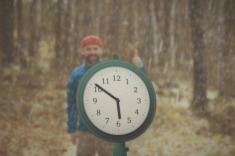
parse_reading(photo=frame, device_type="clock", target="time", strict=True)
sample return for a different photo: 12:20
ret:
5:51
